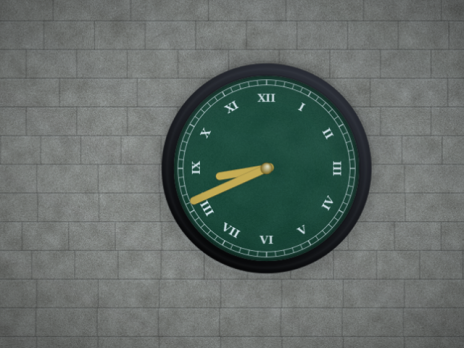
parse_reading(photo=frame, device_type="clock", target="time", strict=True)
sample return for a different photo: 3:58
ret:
8:41
